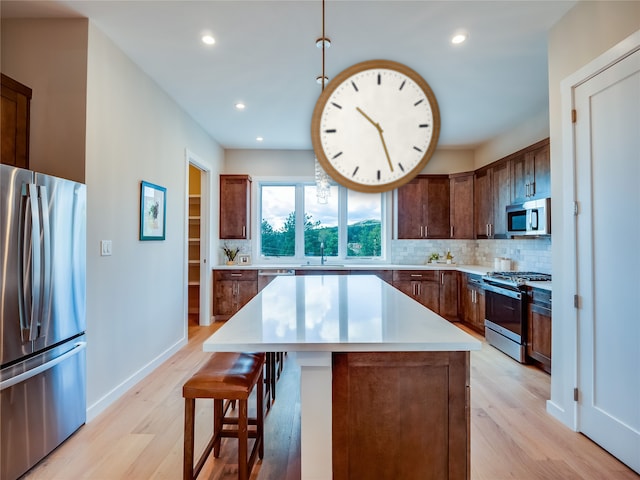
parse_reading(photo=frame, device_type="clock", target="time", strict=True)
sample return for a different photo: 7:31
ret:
10:27
